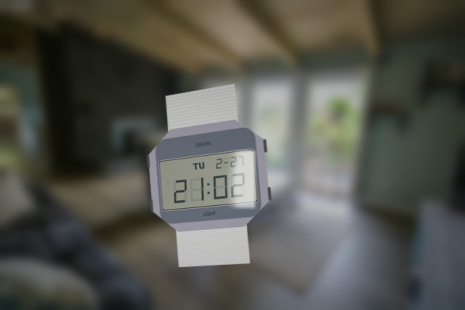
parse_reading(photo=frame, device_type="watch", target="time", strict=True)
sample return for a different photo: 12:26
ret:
21:02
